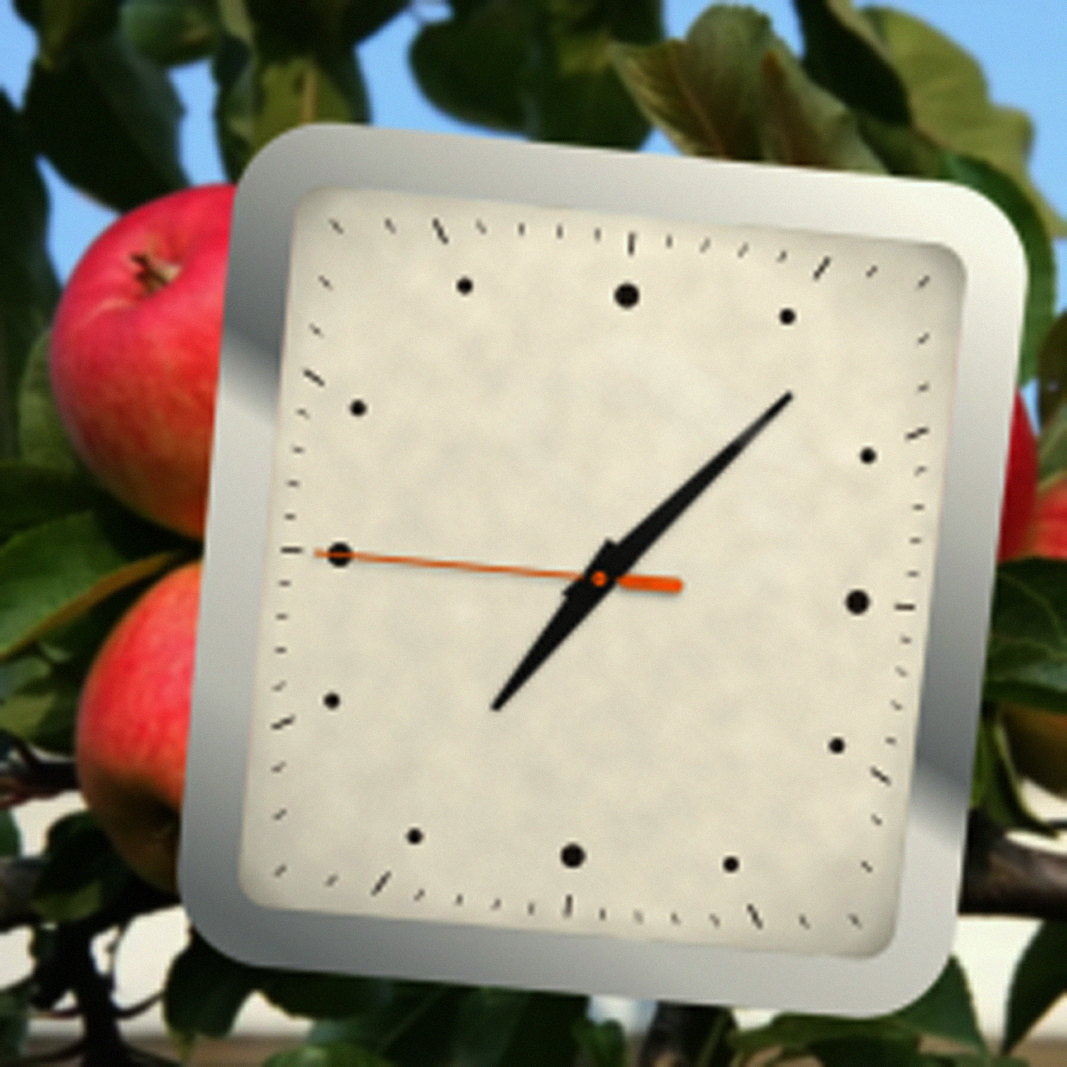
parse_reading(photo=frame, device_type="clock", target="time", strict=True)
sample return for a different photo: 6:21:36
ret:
7:06:45
